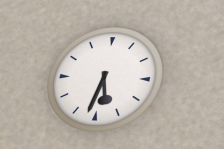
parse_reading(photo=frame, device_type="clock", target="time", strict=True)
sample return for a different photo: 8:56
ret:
5:32
